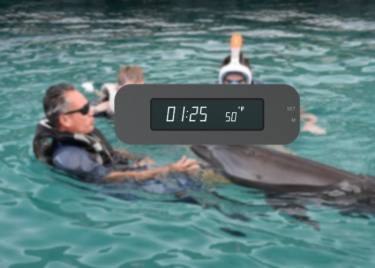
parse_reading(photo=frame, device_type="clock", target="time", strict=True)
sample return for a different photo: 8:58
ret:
1:25
